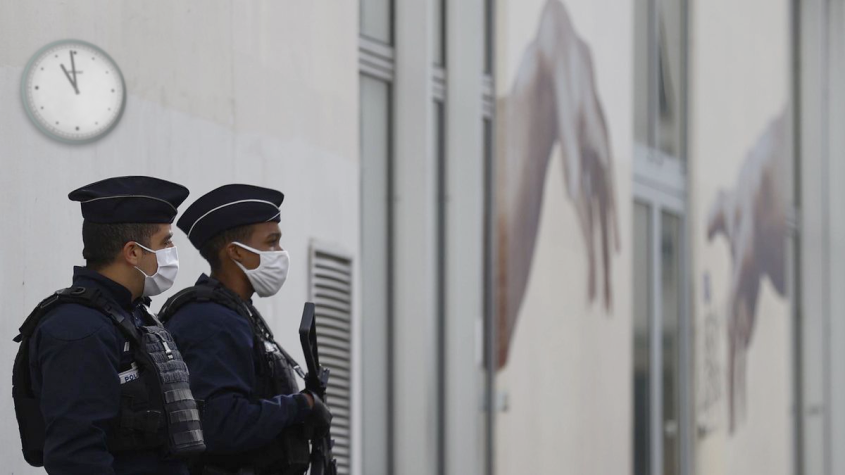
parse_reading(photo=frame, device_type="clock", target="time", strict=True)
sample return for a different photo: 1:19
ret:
10:59
